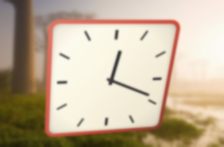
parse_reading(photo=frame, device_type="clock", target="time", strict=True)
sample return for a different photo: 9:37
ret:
12:19
